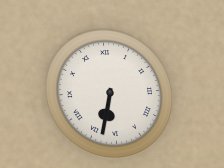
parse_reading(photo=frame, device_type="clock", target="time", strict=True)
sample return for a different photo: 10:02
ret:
6:33
